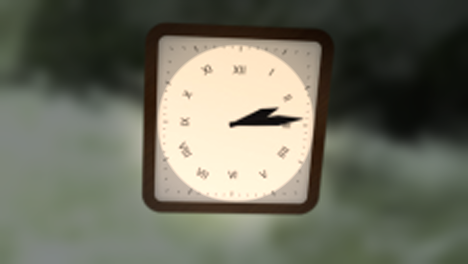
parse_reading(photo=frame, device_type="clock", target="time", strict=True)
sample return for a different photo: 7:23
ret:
2:14
